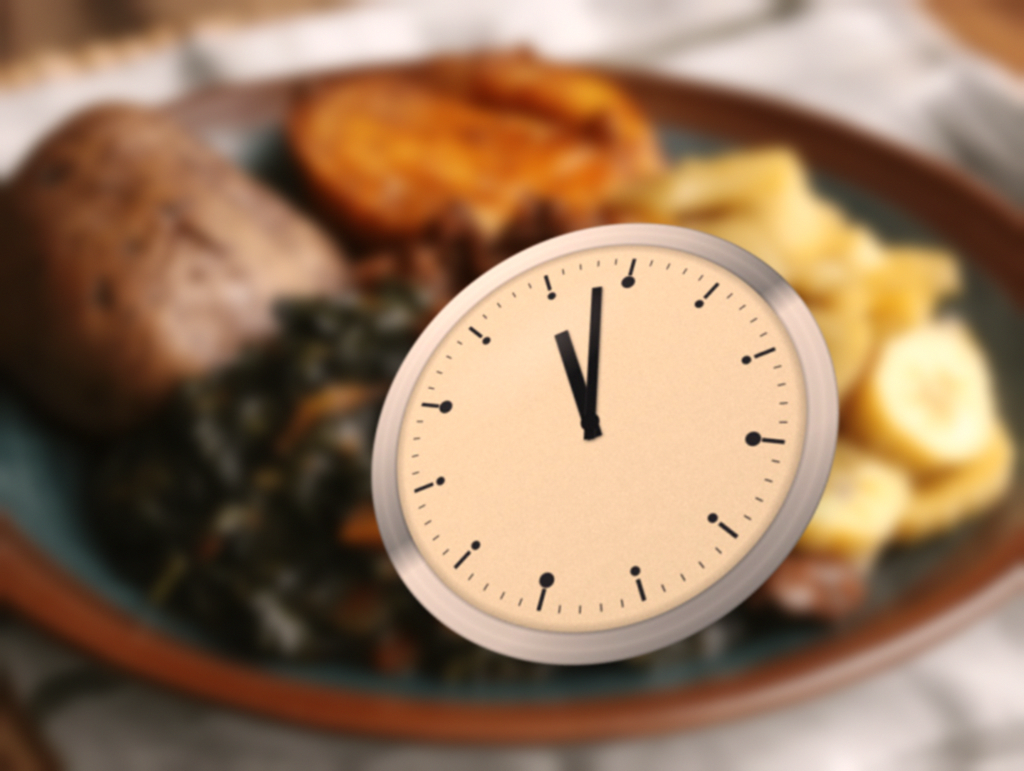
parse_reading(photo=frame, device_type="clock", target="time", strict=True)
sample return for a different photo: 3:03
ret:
10:58
